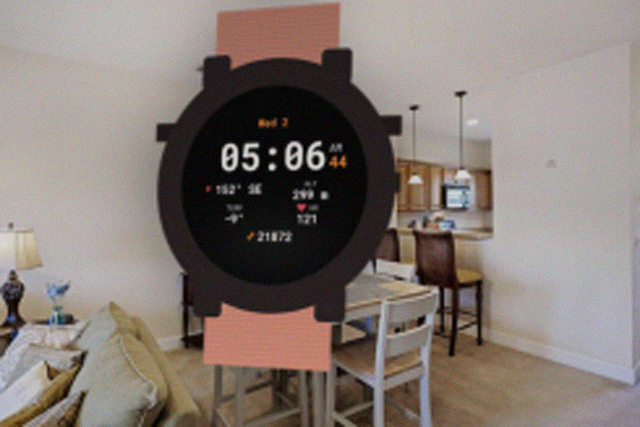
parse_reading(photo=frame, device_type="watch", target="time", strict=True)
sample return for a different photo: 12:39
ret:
5:06
